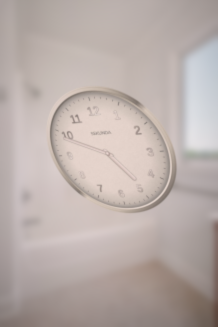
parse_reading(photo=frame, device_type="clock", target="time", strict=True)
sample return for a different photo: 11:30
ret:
4:49
